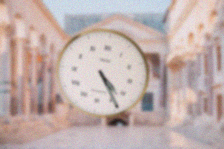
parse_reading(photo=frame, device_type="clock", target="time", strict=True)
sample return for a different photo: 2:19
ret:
4:24
